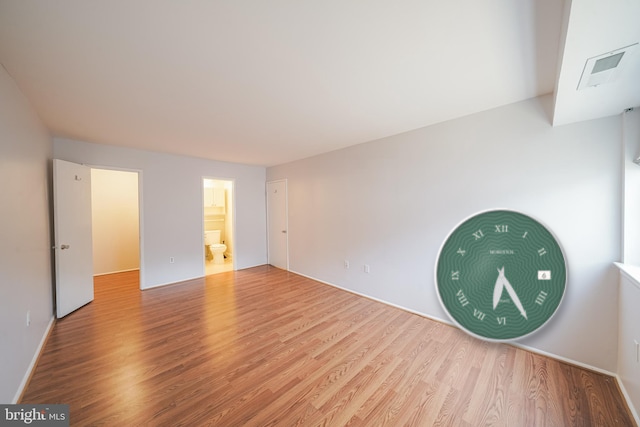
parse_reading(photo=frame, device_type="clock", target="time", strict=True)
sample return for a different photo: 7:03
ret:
6:25
